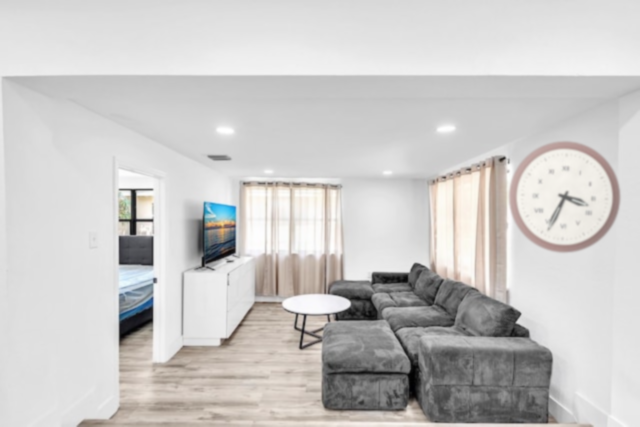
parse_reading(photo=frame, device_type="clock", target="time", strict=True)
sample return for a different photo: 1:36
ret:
3:34
